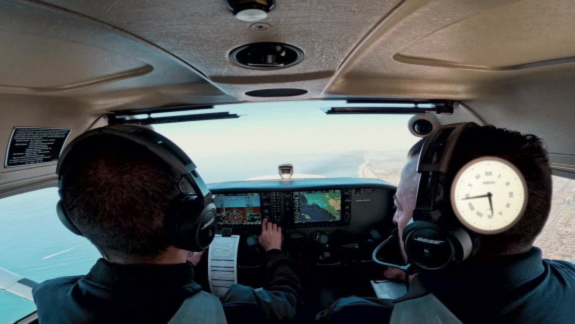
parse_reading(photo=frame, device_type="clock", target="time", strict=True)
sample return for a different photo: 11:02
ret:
5:44
